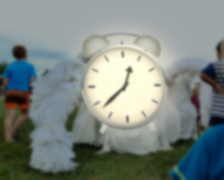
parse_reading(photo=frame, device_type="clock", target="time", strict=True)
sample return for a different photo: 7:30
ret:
12:38
